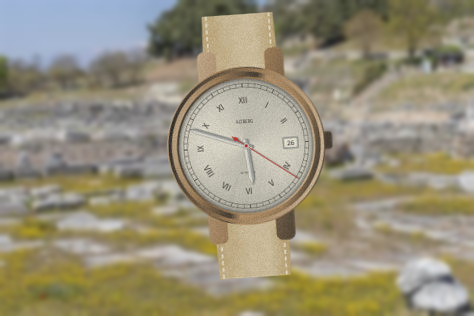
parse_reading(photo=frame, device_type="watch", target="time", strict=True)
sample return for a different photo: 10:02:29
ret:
5:48:21
